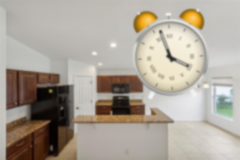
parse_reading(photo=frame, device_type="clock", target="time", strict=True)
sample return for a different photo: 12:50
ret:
3:57
